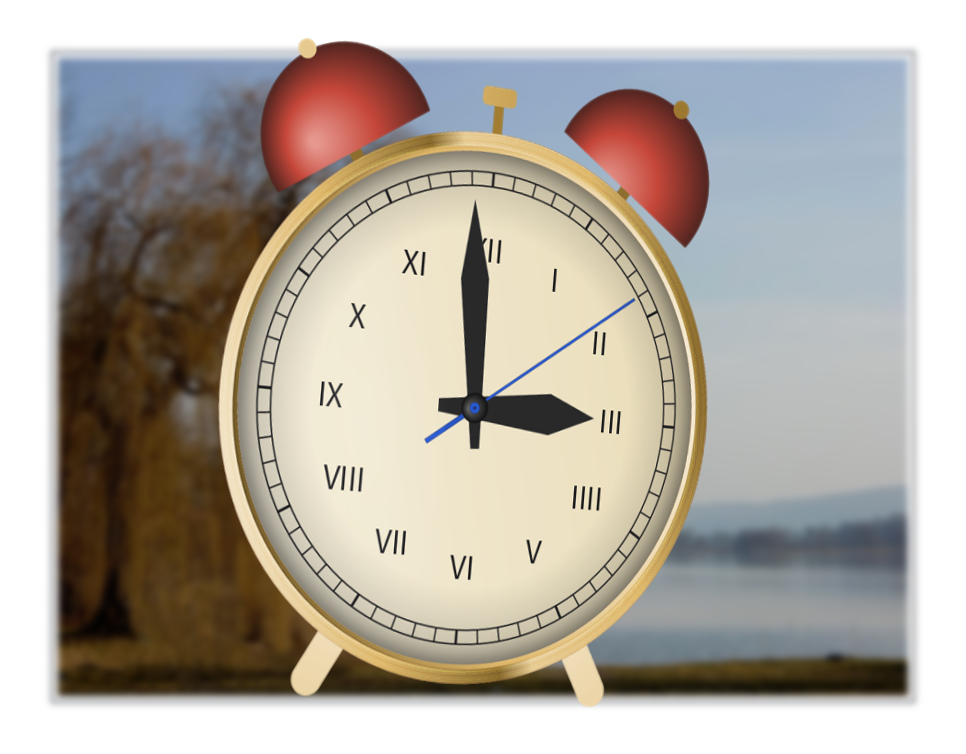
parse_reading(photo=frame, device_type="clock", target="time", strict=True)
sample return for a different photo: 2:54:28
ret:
2:59:09
